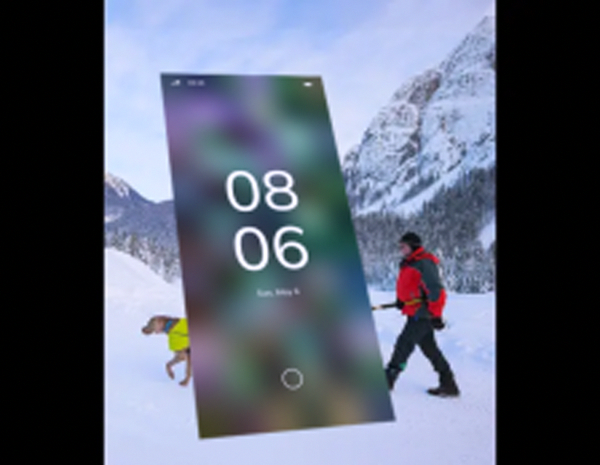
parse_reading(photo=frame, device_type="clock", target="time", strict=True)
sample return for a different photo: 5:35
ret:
8:06
